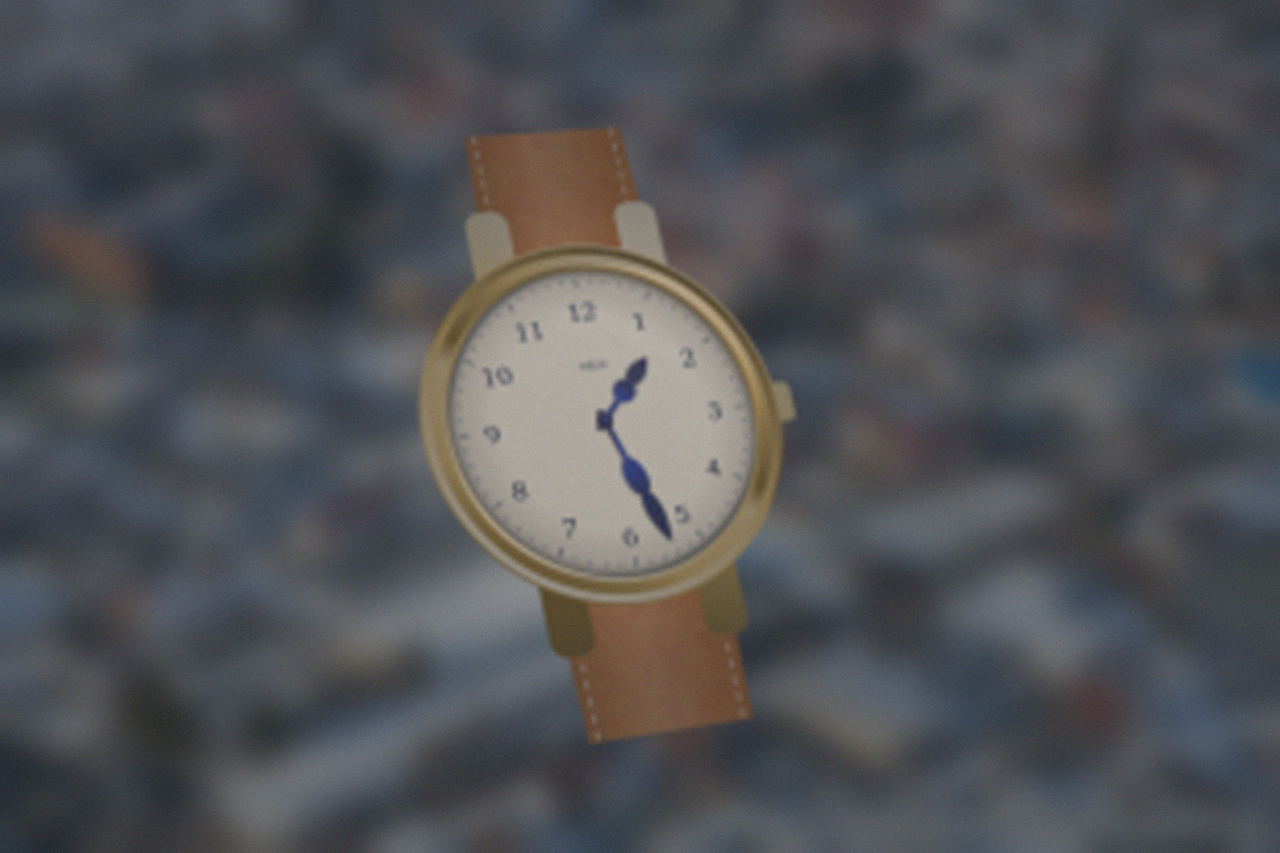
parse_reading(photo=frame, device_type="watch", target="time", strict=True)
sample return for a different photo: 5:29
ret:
1:27
